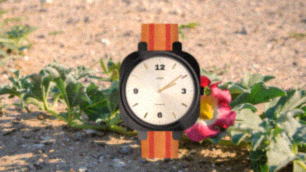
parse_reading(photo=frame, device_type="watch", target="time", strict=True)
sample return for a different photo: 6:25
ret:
2:09
